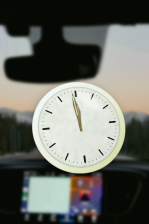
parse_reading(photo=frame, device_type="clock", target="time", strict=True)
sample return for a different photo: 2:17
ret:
11:59
